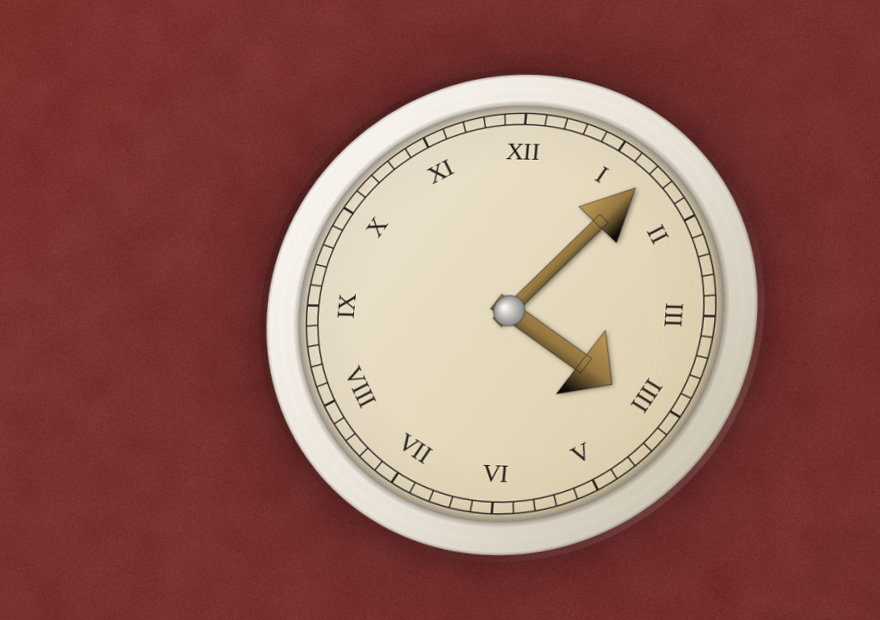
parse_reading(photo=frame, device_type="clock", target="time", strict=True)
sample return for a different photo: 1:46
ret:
4:07
